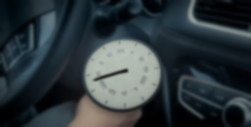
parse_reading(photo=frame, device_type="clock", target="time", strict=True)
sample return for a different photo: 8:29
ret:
8:43
